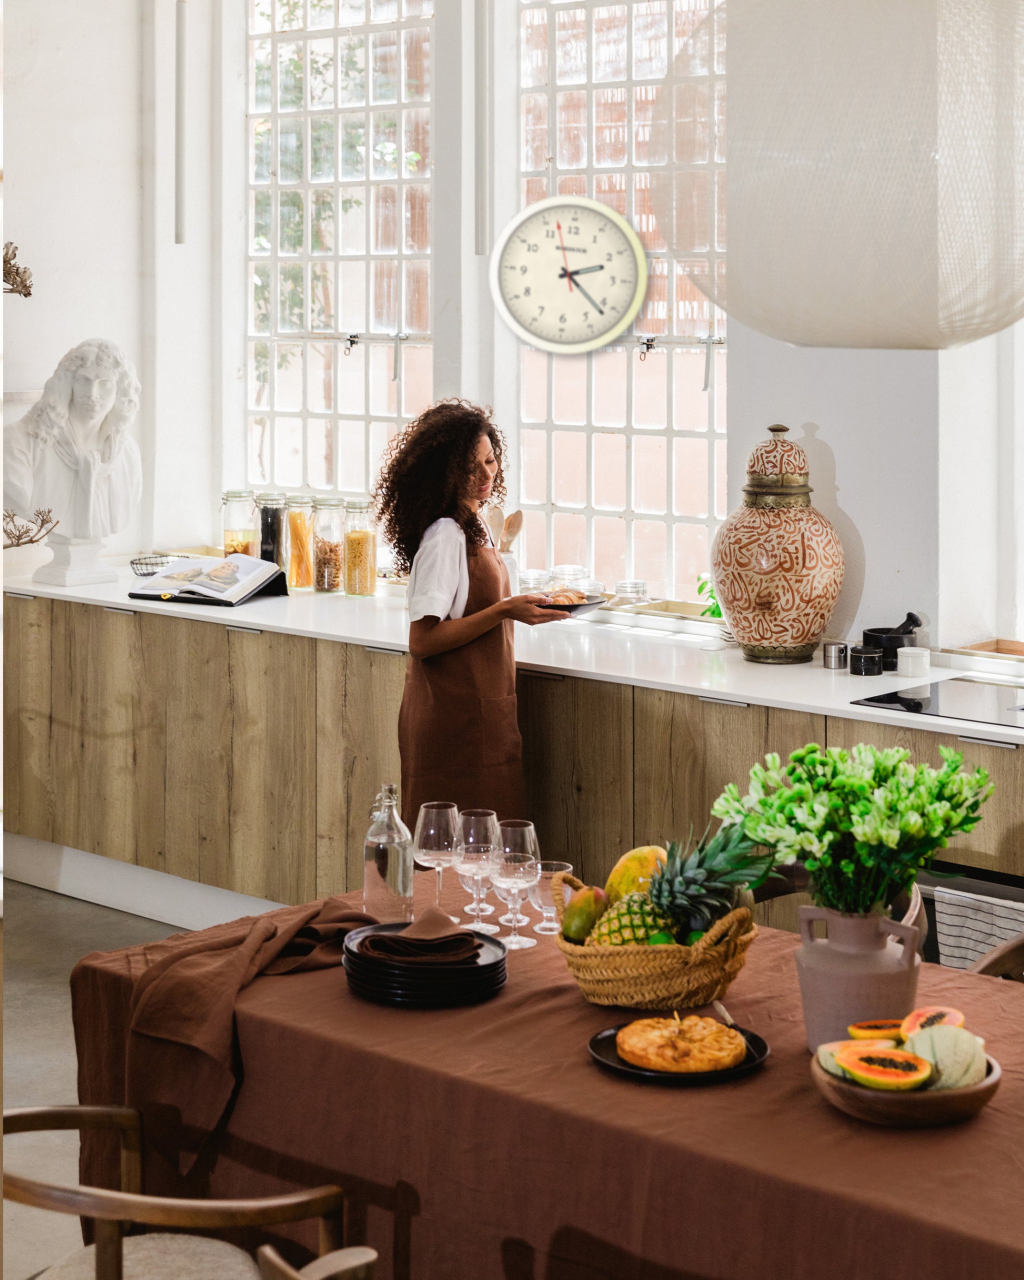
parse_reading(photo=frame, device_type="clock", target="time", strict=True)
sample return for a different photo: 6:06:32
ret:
2:21:57
